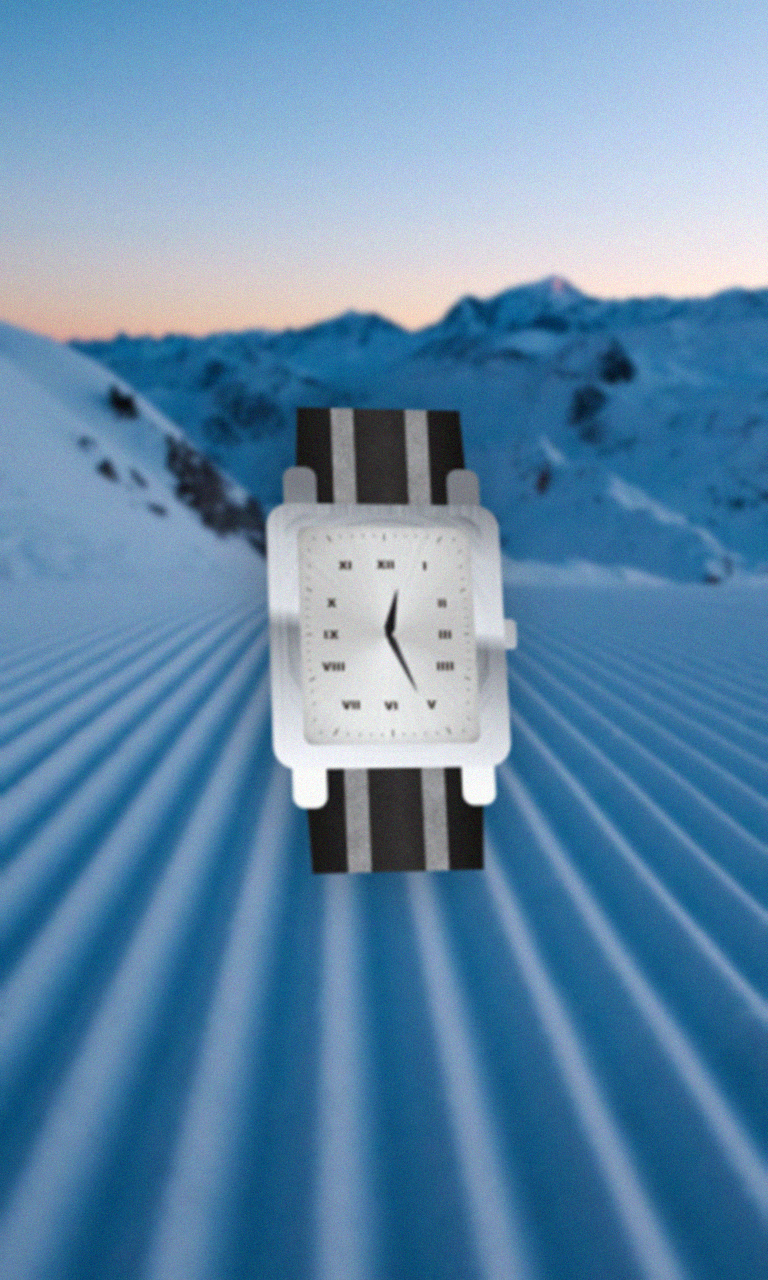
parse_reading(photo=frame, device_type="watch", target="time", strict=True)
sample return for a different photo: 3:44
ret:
12:26
